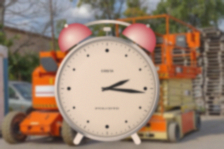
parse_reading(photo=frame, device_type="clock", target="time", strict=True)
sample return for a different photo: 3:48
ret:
2:16
